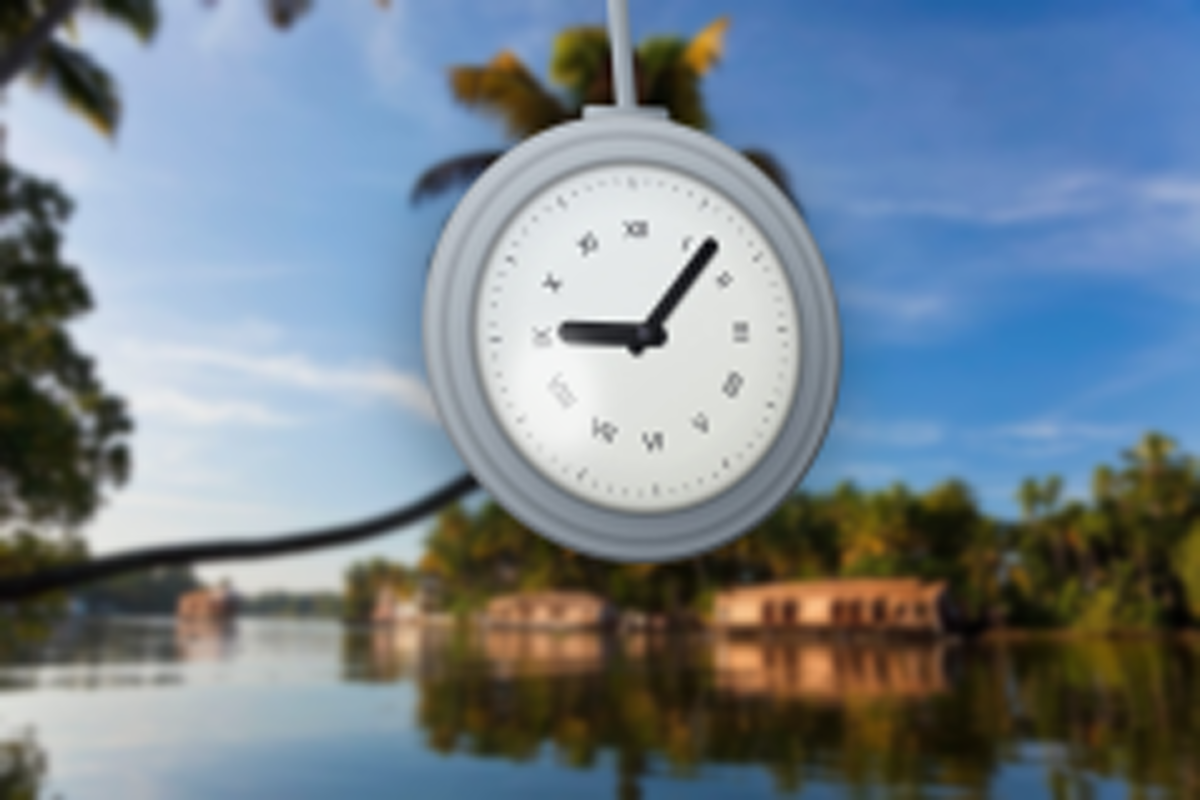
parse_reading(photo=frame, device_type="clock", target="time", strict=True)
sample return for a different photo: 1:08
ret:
9:07
